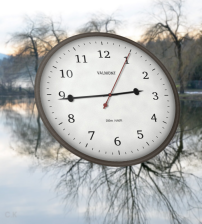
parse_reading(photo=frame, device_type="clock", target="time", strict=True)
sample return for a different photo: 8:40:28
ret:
2:44:05
